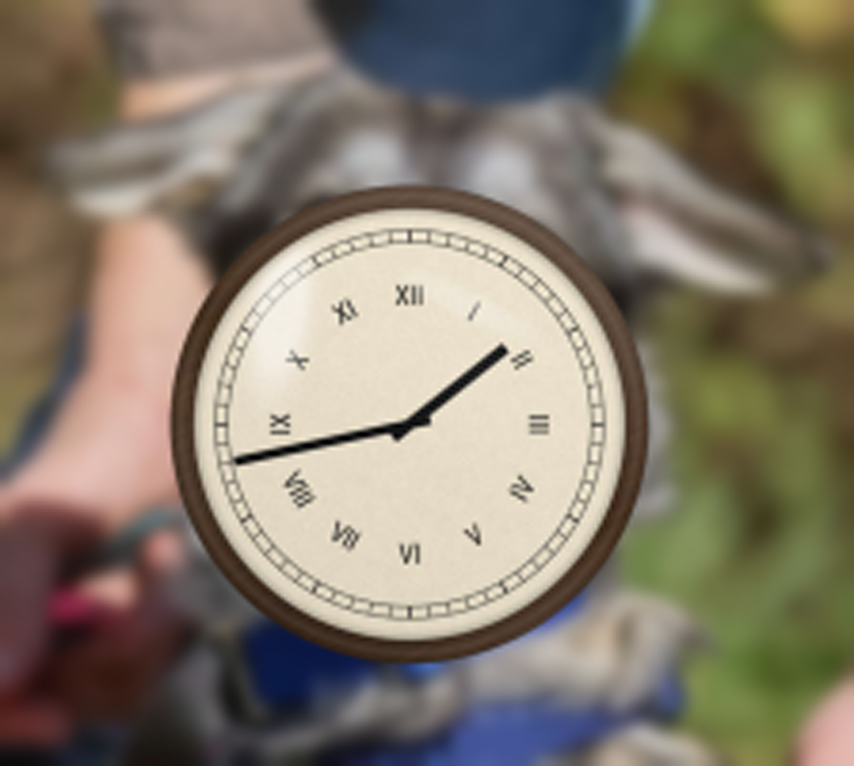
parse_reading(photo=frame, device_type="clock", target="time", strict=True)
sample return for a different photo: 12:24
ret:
1:43
